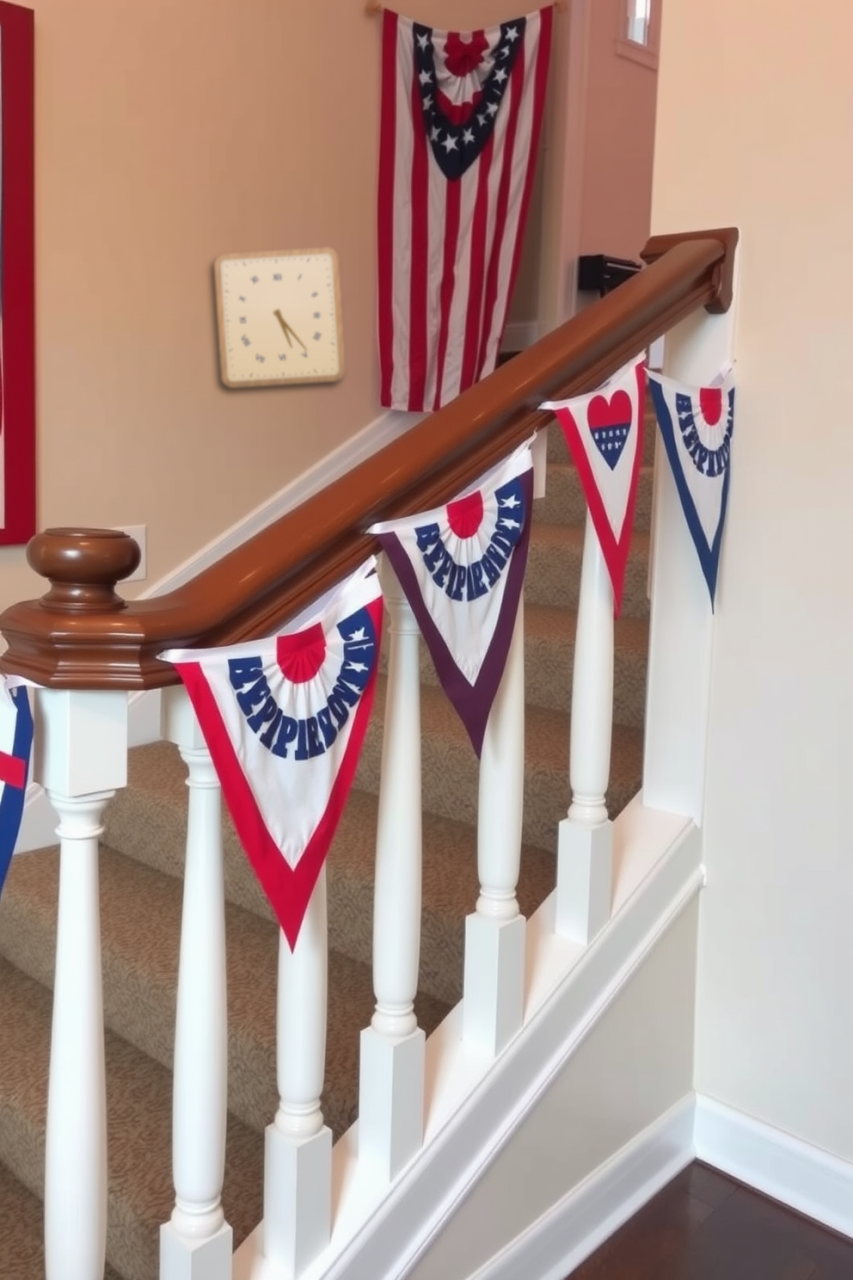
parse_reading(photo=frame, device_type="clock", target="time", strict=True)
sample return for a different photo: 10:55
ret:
5:24
